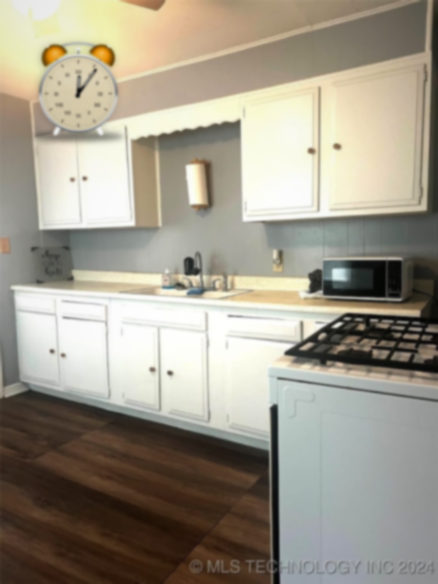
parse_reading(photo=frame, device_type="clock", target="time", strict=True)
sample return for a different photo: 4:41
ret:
12:06
